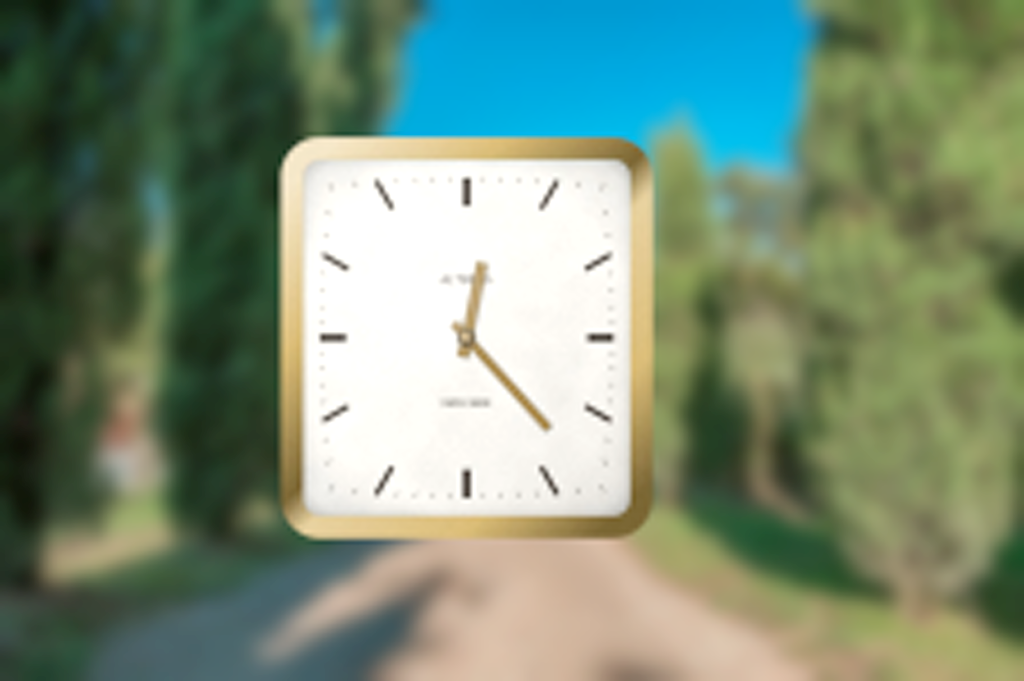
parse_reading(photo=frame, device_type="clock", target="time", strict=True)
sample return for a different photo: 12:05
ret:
12:23
